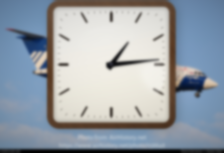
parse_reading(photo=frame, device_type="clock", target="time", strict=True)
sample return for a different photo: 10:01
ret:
1:14
